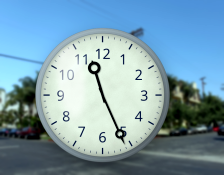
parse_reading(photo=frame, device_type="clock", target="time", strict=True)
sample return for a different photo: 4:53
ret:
11:26
